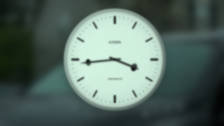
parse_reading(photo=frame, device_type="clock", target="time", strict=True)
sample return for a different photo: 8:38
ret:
3:44
